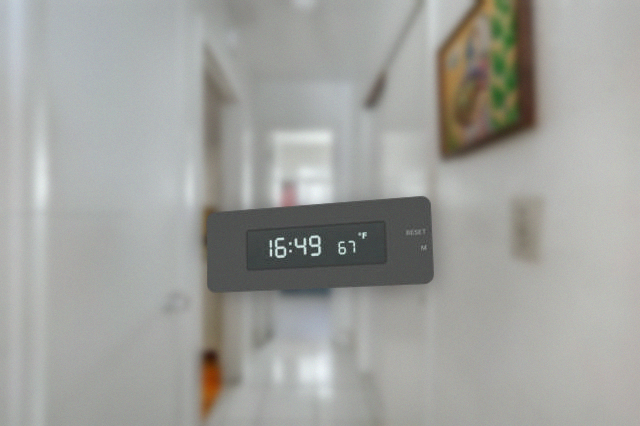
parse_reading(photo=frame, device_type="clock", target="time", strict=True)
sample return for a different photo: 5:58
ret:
16:49
